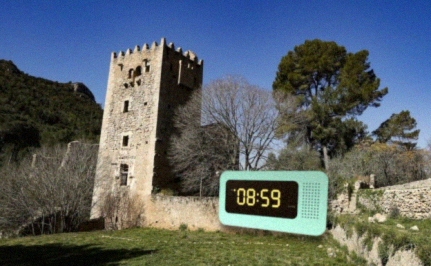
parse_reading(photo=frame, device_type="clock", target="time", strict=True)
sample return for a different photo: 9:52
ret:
8:59
